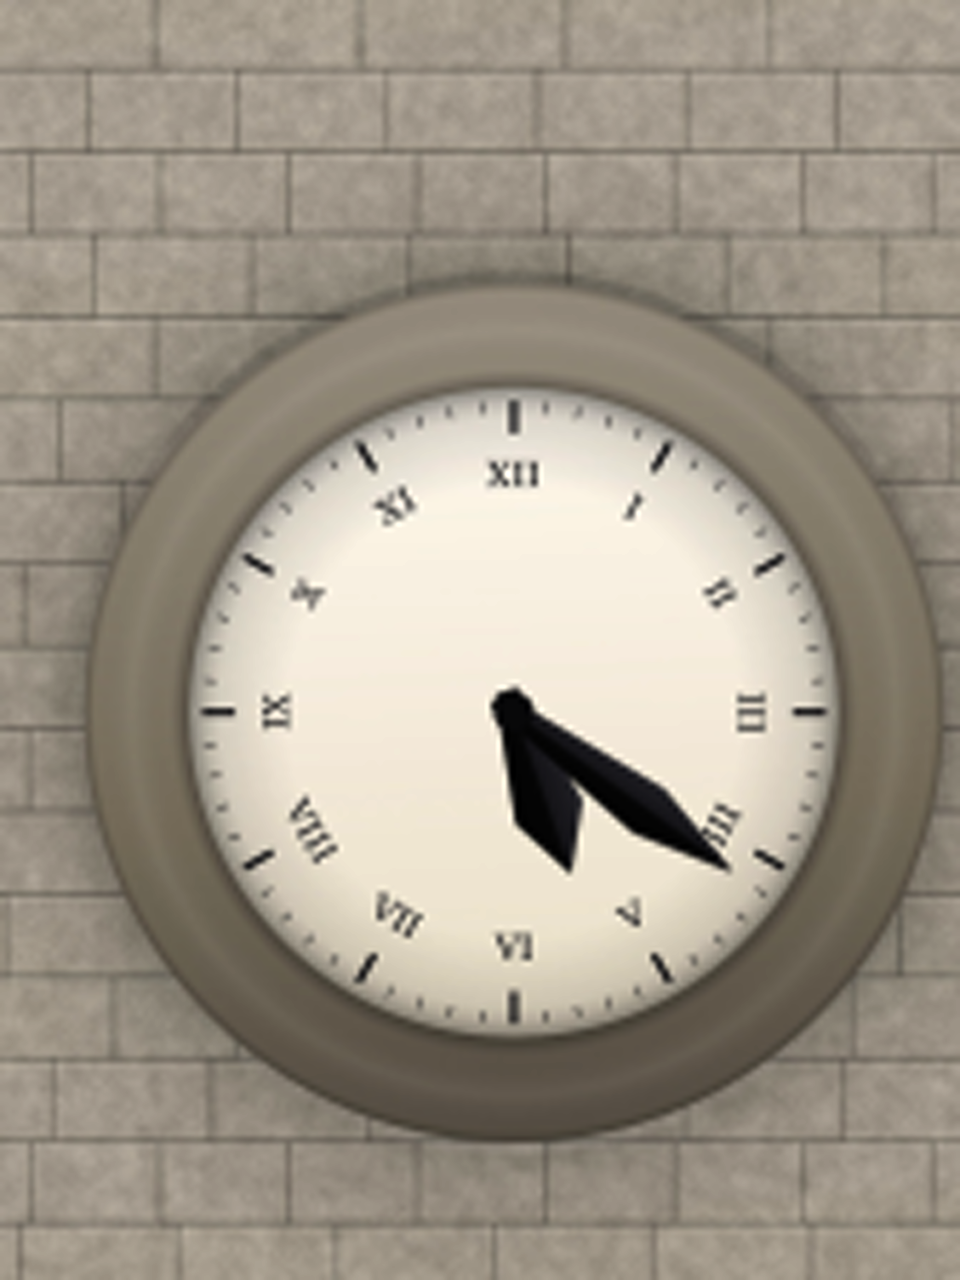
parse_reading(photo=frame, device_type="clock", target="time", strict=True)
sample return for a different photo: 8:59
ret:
5:21
